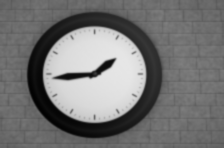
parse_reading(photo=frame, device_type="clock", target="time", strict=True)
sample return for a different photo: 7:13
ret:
1:44
